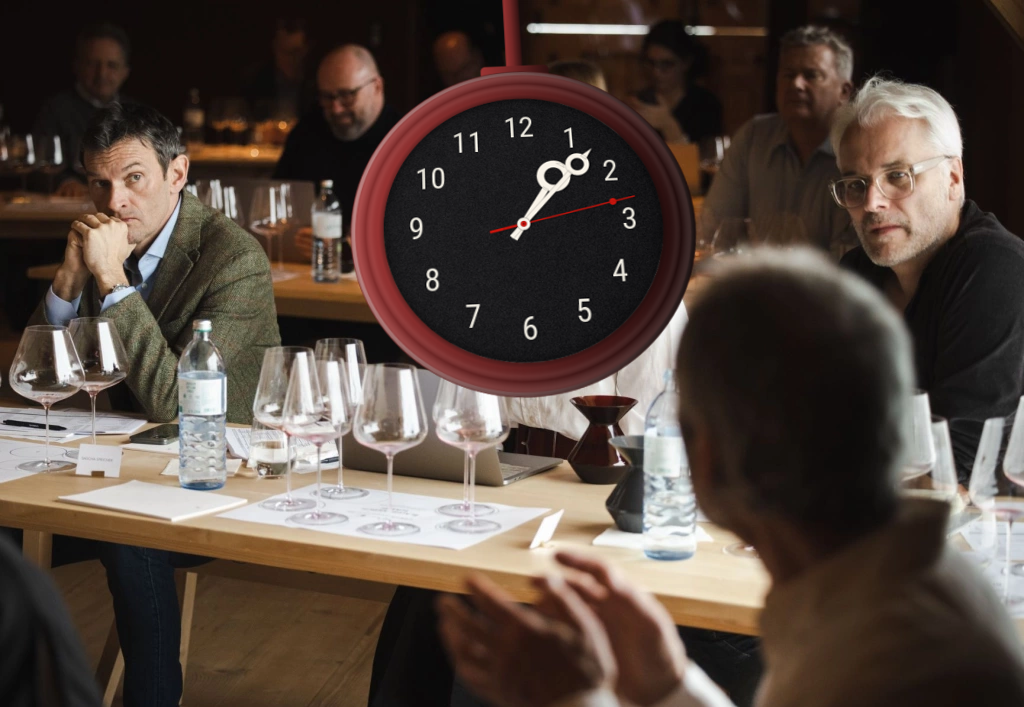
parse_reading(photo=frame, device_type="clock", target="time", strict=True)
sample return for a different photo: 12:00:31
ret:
1:07:13
